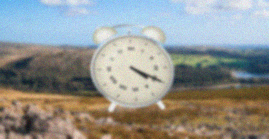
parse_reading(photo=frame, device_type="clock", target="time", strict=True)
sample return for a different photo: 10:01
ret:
4:20
